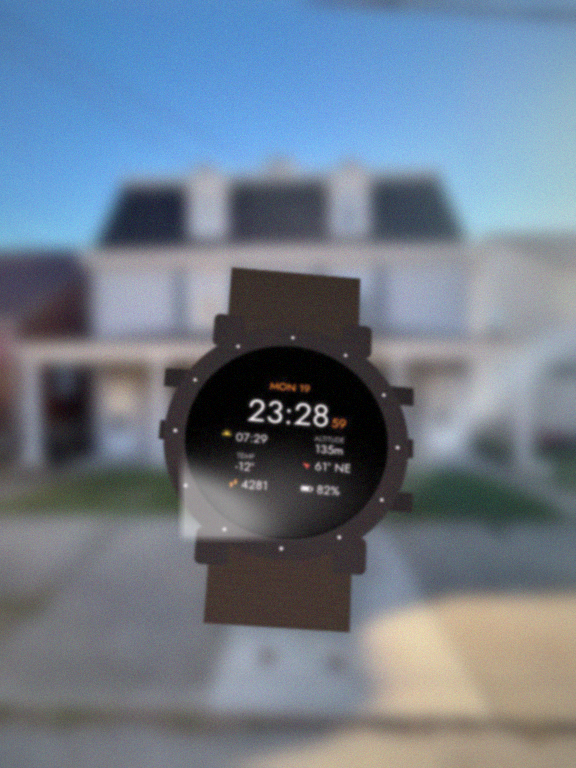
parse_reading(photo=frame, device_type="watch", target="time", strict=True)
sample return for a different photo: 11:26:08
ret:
23:28:59
